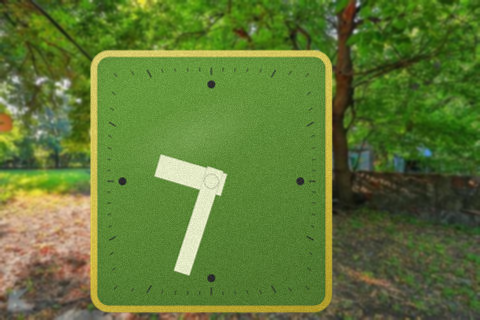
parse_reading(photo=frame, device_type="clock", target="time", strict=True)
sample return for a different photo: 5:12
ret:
9:33
